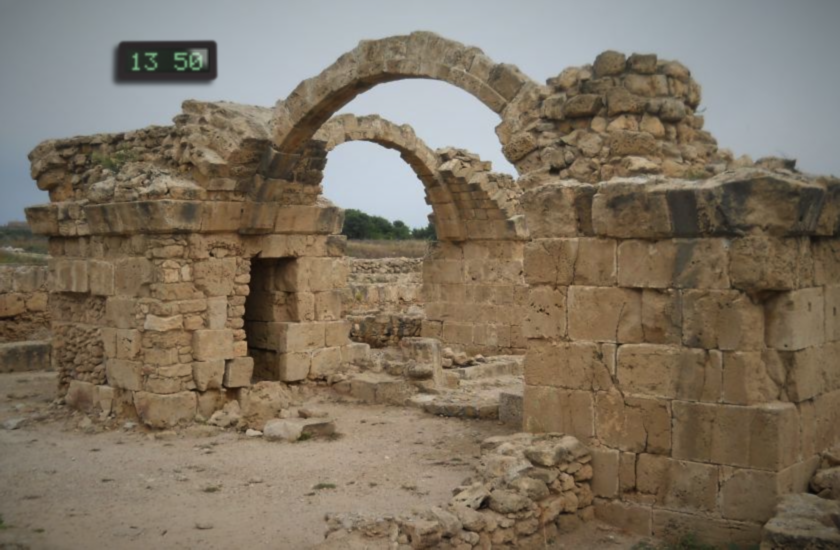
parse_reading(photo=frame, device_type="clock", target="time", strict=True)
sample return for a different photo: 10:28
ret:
13:50
